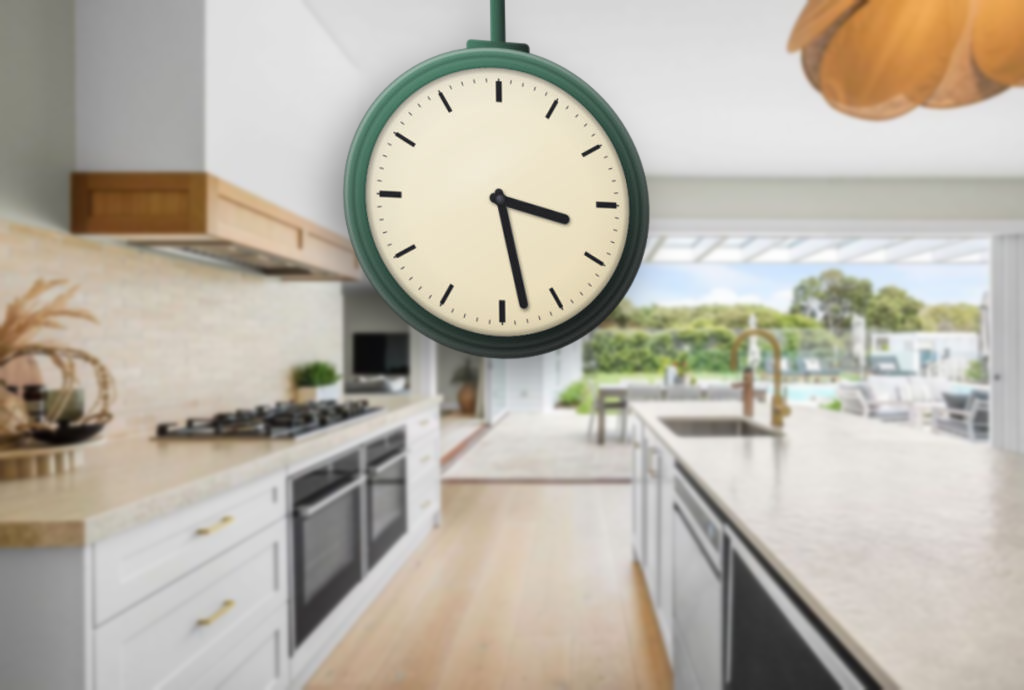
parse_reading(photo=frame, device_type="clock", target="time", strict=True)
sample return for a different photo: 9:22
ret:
3:28
